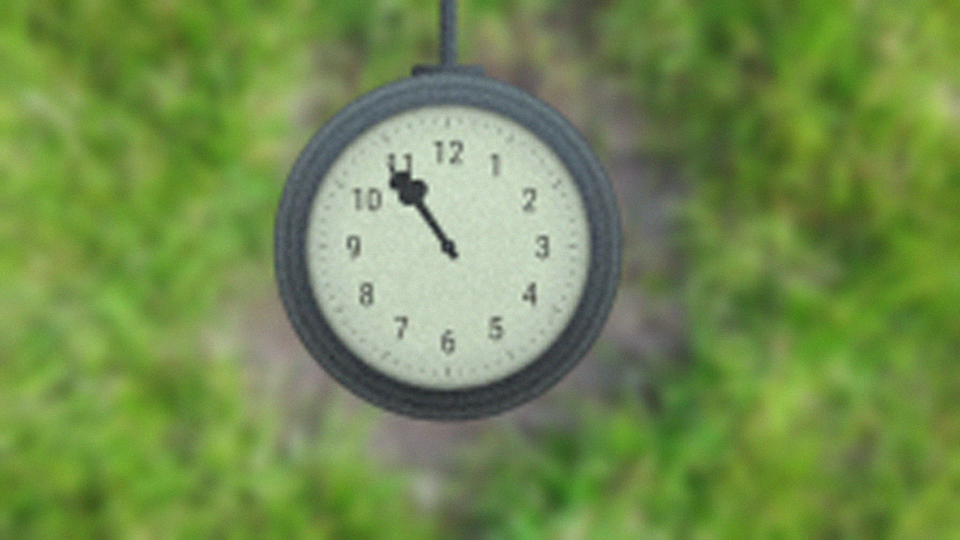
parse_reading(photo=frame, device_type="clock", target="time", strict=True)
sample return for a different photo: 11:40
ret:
10:54
